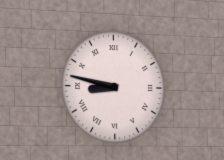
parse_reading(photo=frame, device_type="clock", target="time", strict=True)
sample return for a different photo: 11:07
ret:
8:47
